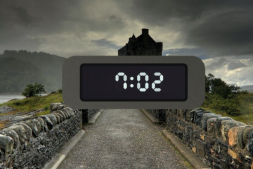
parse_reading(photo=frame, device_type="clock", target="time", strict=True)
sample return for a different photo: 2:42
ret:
7:02
